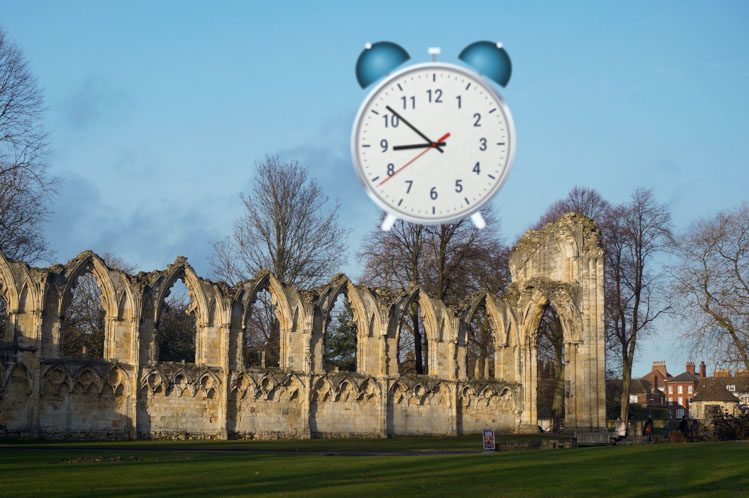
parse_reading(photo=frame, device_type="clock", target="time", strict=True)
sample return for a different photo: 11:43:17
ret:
8:51:39
